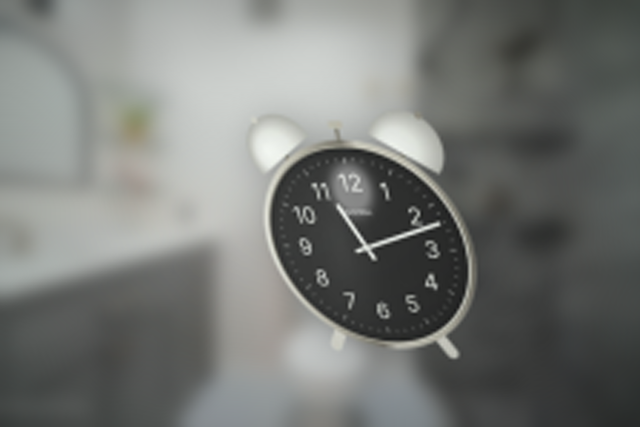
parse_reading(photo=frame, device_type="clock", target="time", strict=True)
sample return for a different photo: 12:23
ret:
11:12
